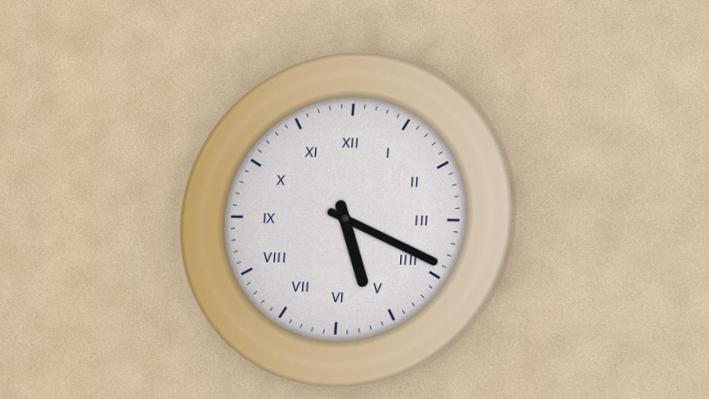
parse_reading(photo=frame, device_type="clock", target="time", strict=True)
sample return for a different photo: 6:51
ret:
5:19
